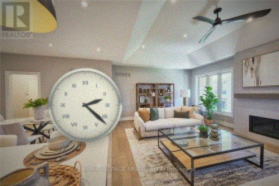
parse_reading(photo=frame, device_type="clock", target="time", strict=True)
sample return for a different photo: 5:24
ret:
2:22
